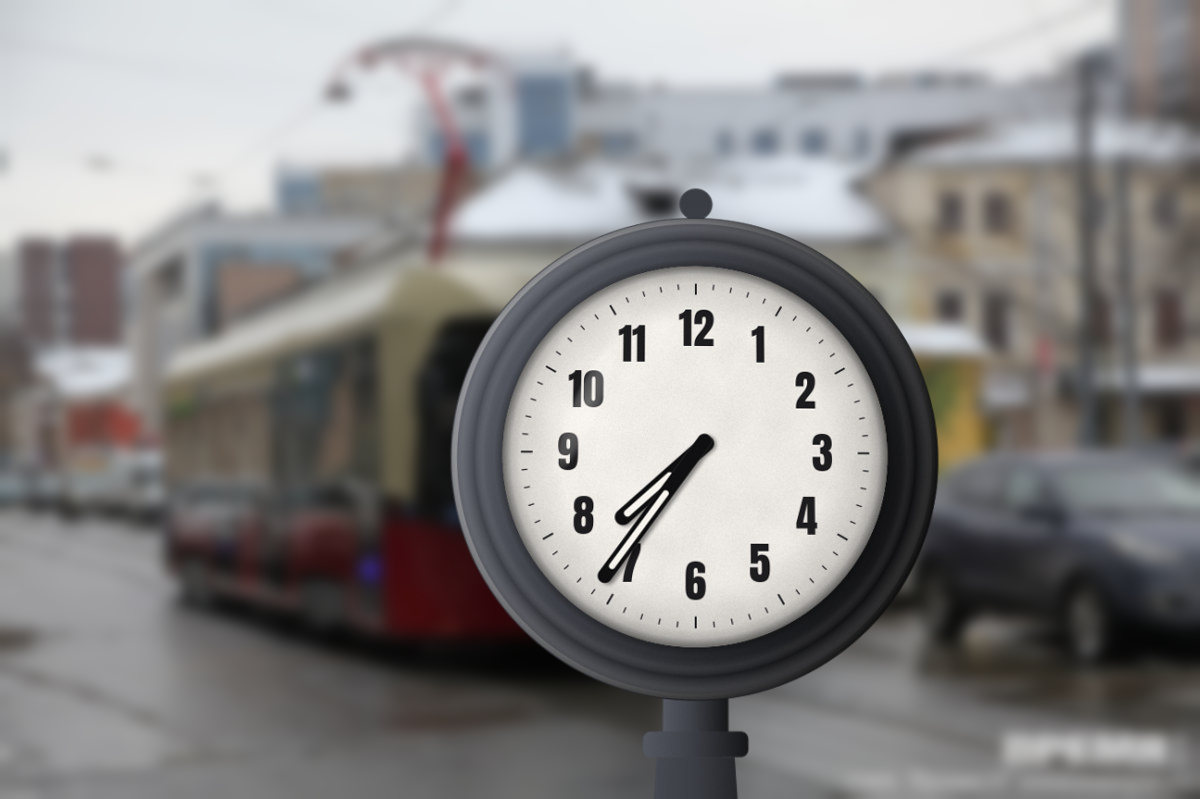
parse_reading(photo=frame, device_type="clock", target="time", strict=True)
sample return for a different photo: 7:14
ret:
7:36
